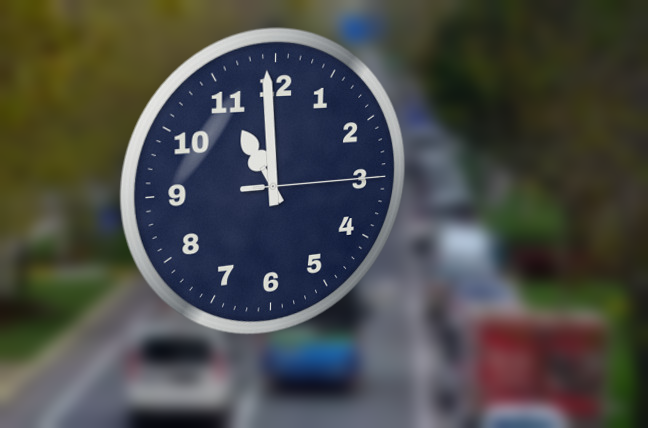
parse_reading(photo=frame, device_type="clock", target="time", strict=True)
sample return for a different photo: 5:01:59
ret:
10:59:15
